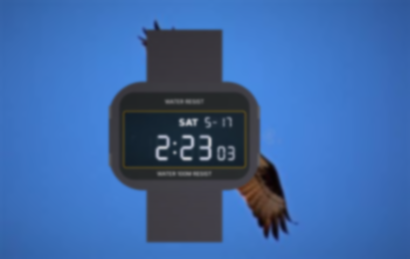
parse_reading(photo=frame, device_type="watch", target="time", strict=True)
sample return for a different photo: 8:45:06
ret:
2:23:03
